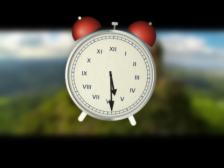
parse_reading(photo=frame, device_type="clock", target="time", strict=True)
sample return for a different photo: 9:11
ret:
5:29
